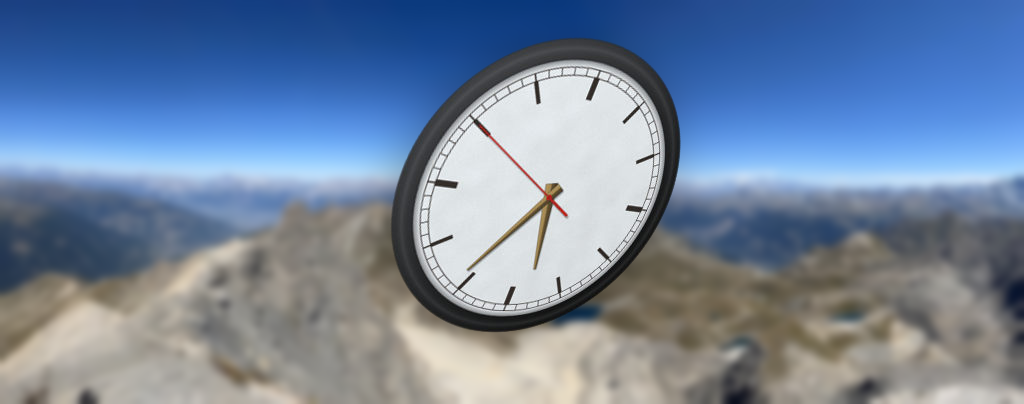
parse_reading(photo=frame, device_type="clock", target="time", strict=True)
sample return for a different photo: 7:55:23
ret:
5:35:50
